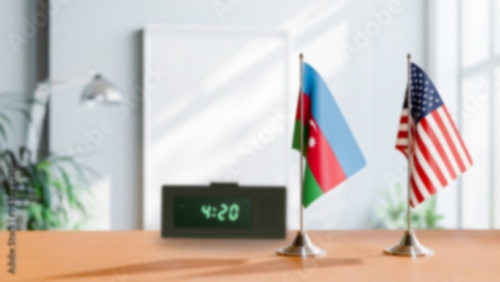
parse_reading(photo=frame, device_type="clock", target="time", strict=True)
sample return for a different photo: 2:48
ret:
4:20
